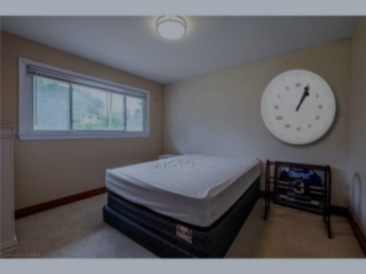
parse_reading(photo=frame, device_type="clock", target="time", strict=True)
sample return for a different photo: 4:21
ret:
1:04
